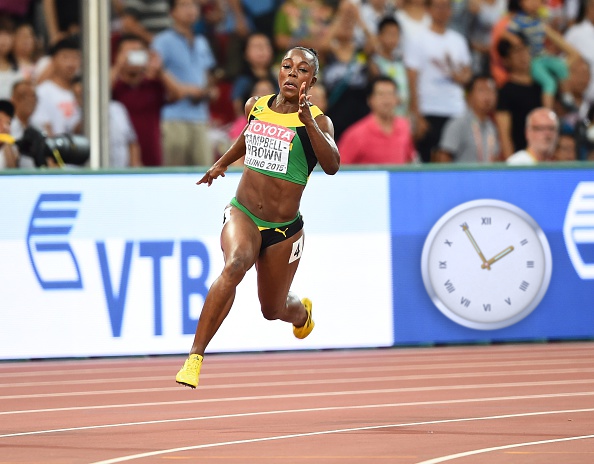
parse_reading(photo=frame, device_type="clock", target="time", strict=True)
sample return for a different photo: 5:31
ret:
1:55
